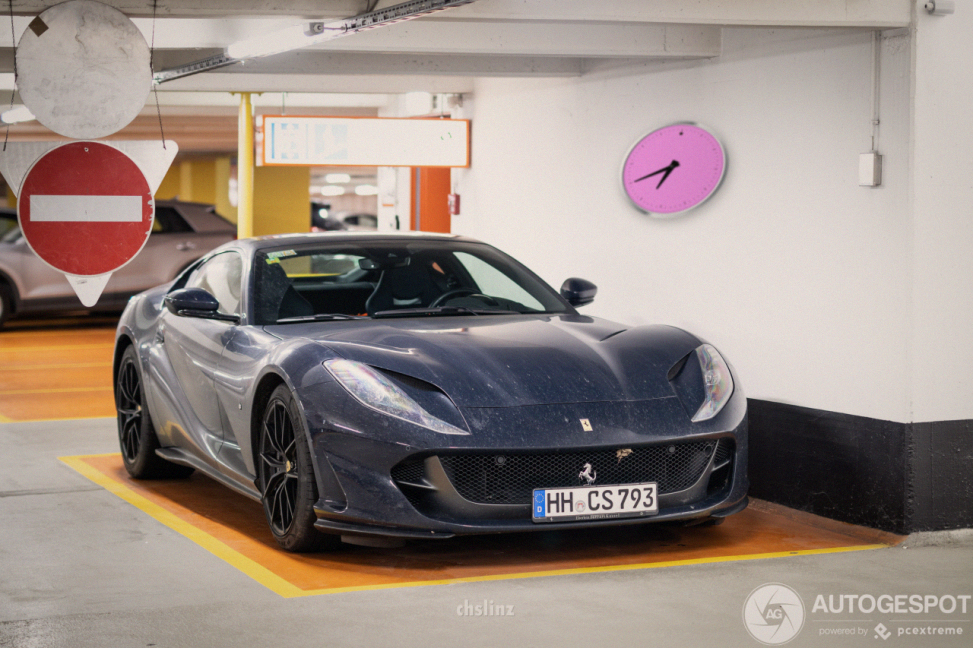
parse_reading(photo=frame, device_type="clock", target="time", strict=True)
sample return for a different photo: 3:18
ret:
6:40
